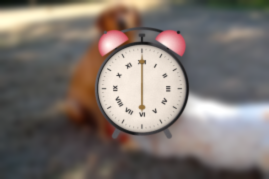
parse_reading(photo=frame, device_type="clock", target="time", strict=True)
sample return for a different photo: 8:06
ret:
6:00
